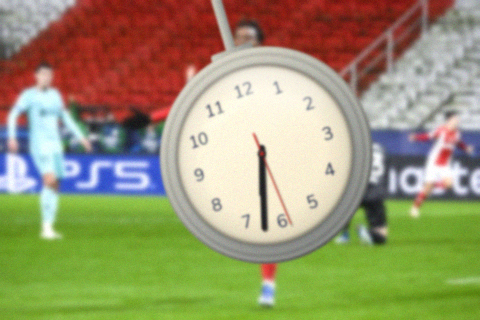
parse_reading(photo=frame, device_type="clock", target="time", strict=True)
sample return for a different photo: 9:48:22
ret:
6:32:29
